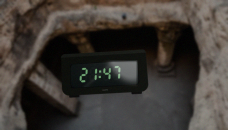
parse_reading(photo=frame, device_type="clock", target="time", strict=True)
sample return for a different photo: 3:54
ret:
21:47
